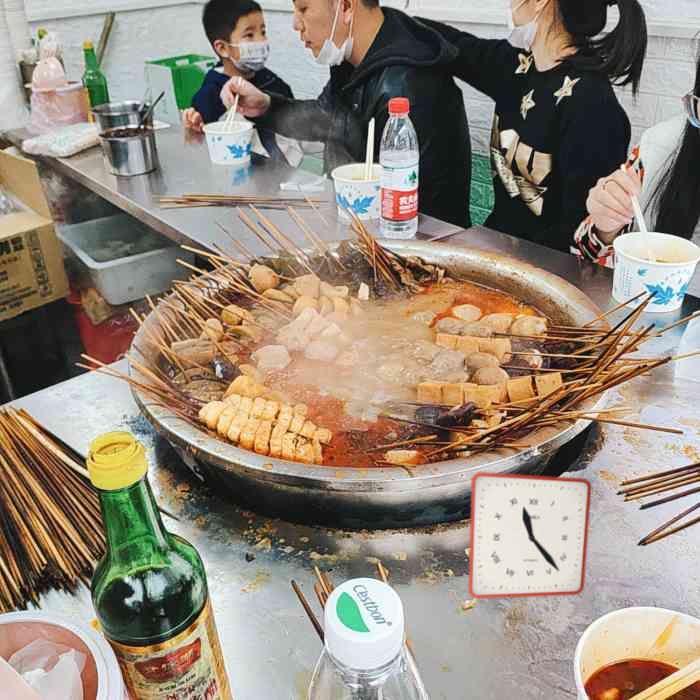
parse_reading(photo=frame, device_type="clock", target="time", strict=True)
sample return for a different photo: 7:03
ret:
11:23
